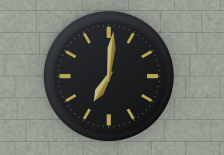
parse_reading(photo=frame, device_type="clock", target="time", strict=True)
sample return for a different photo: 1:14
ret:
7:01
